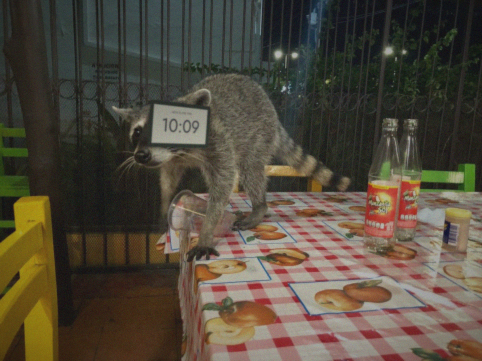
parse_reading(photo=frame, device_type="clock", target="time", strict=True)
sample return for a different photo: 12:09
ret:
10:09
